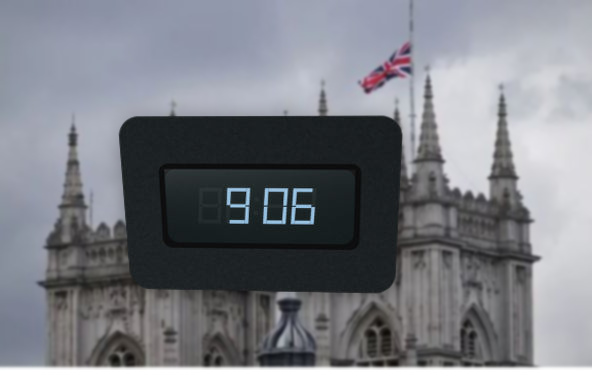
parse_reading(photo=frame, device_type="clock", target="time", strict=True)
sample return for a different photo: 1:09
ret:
9:06
